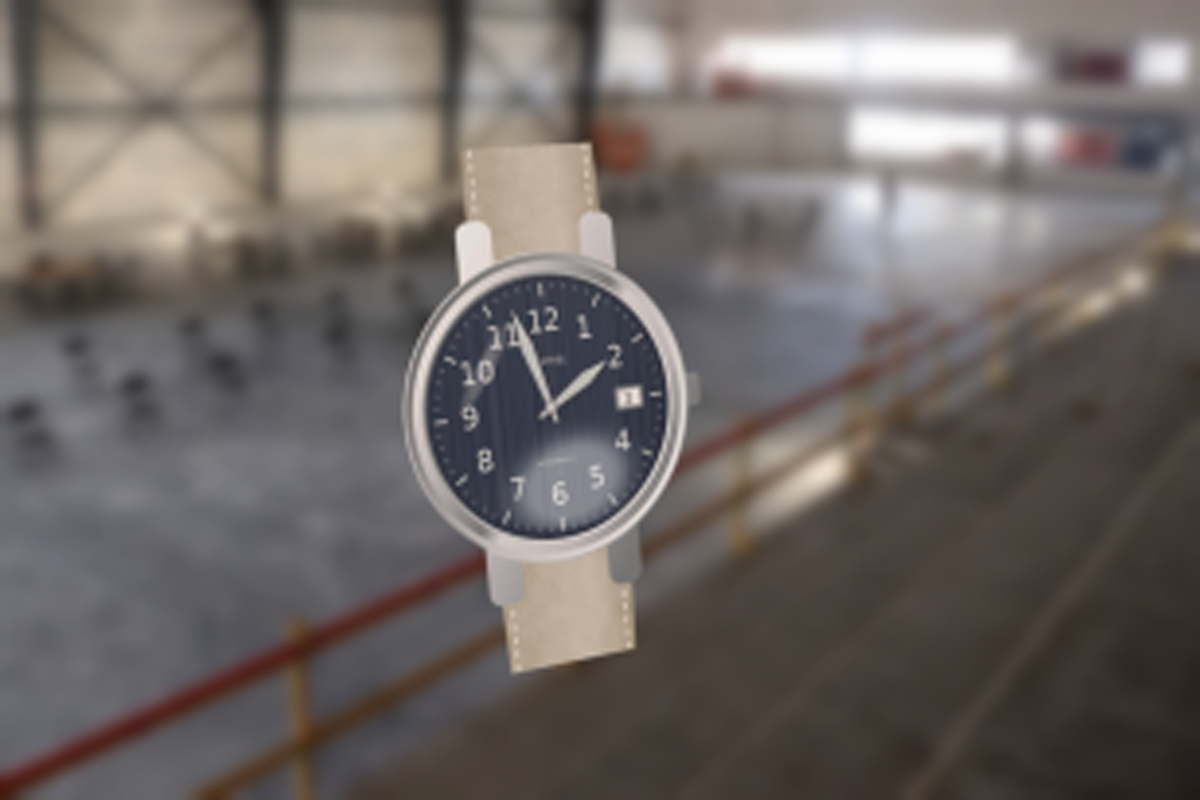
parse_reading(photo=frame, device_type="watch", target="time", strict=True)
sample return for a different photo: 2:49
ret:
1:57
